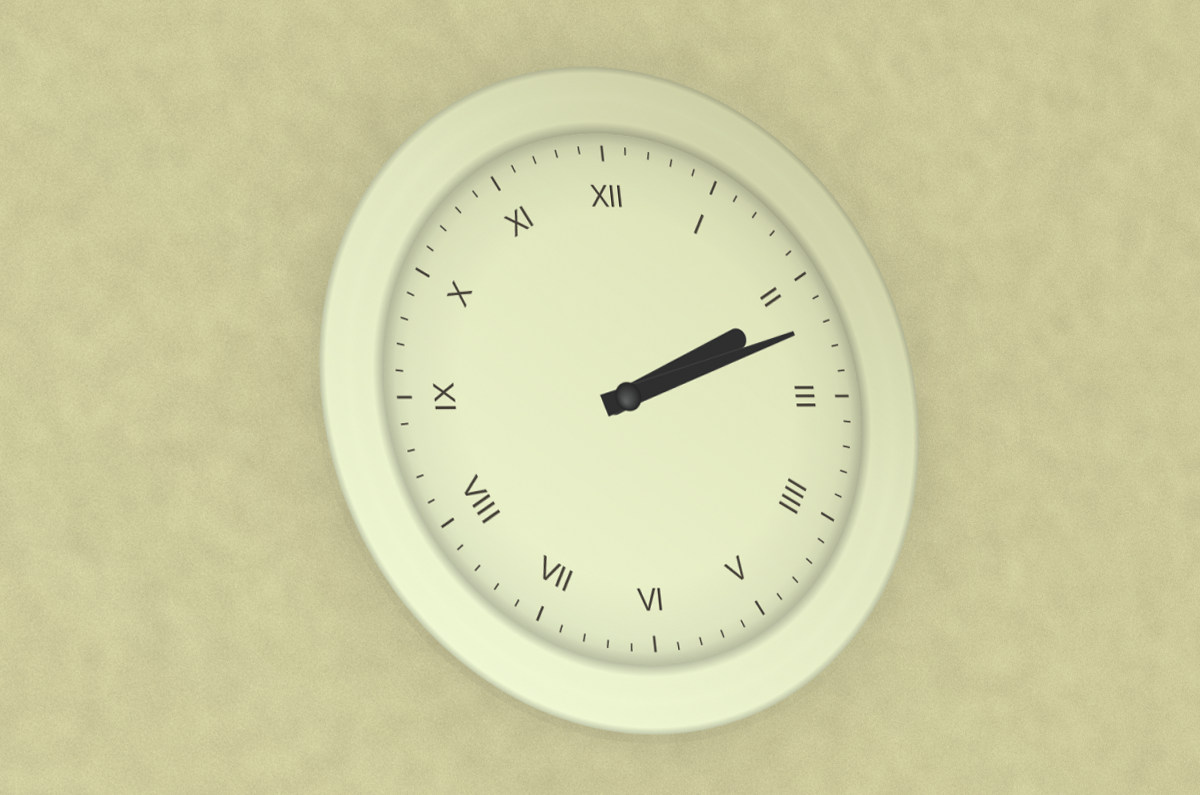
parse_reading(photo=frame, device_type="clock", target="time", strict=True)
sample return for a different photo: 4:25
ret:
2:12
